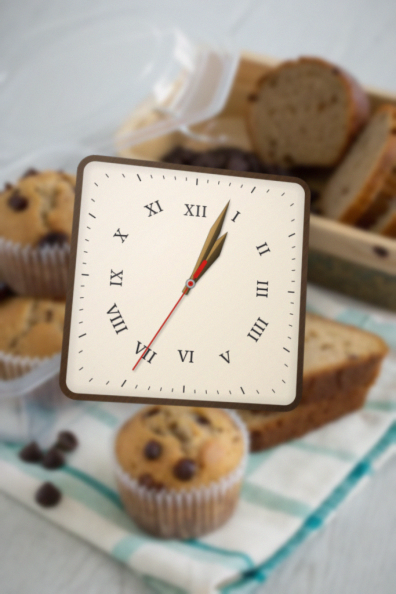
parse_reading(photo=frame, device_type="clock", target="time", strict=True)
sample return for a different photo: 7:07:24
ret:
1:03:35
